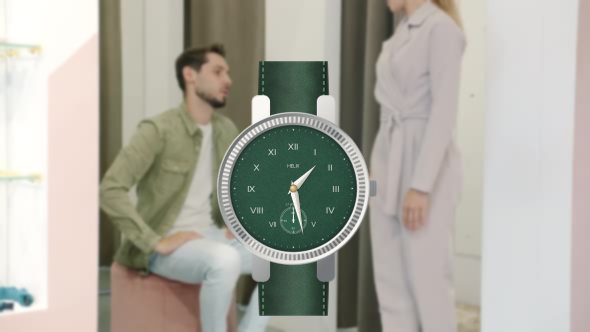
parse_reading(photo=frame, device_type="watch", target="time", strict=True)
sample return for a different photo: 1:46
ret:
1:28
